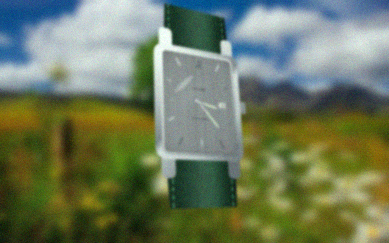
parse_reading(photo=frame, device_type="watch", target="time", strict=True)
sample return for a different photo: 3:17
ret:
3:23
